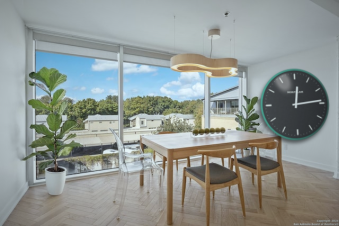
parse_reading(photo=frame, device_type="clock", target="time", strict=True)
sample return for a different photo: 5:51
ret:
12:14
